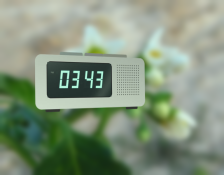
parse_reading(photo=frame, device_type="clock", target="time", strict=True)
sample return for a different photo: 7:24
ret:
3:43
